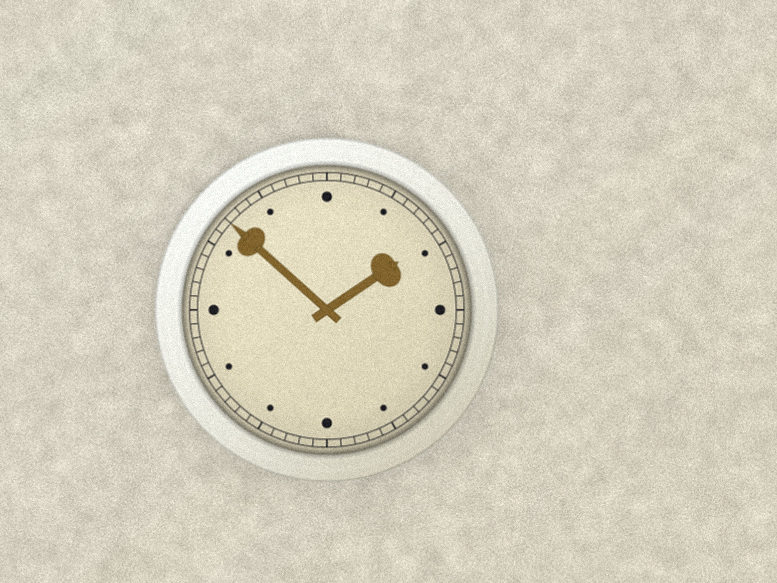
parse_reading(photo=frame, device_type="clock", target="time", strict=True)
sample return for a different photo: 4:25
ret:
1:52
